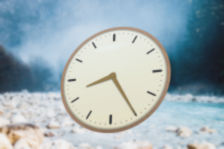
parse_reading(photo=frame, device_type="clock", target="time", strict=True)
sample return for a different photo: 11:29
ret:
8:25
